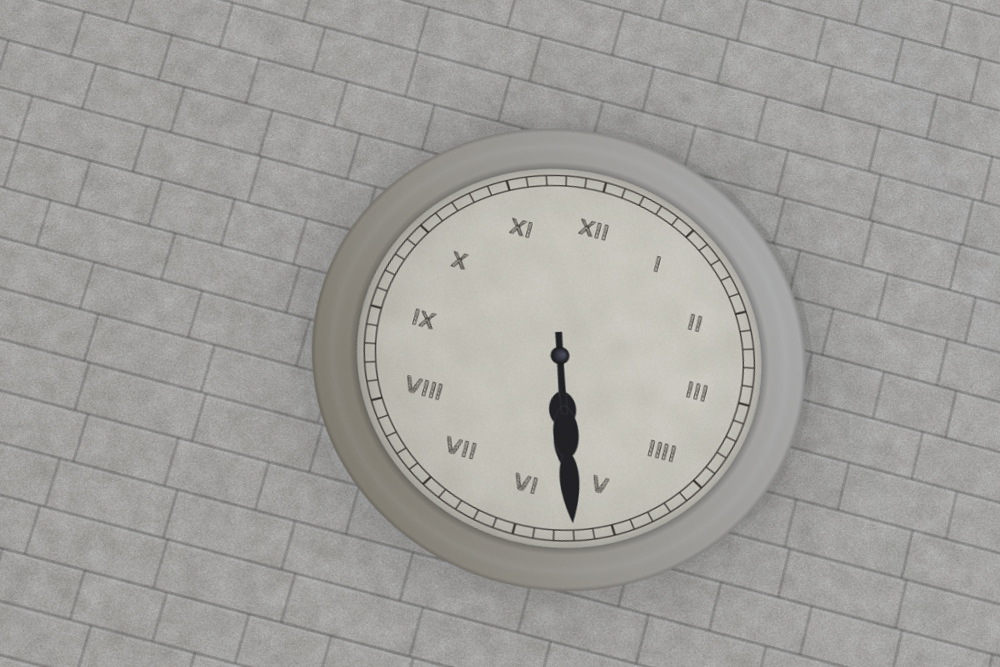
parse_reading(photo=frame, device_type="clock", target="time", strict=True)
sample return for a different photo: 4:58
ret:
5:27
